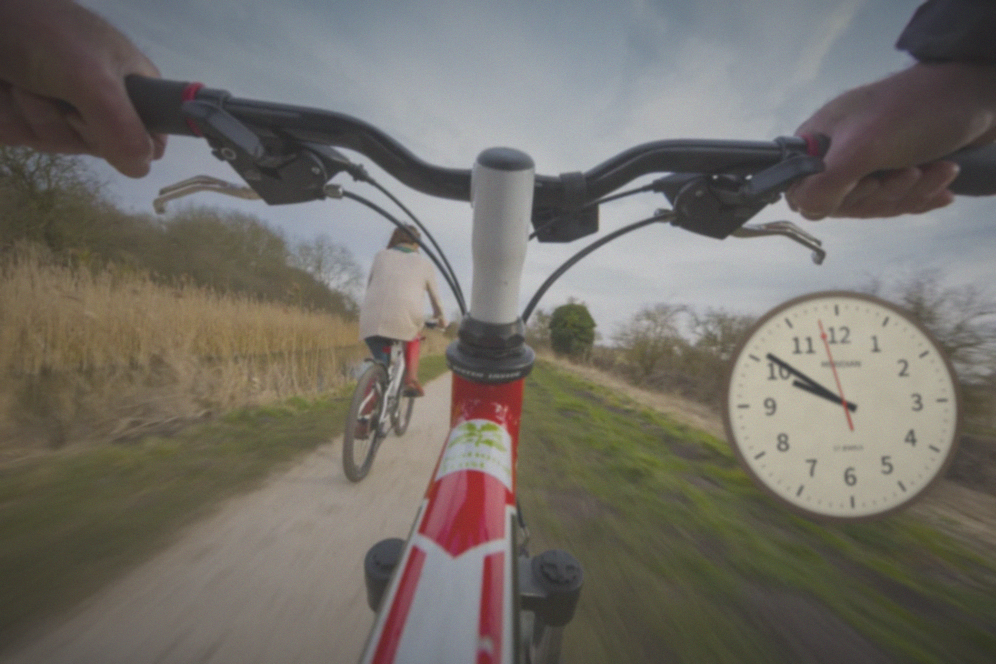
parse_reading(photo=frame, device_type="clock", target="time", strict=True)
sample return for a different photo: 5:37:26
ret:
9:50:58
